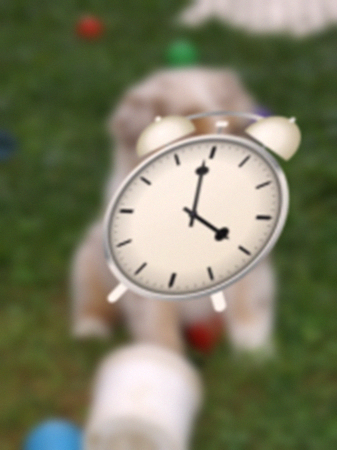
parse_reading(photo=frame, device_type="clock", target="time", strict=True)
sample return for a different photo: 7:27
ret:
3:59
